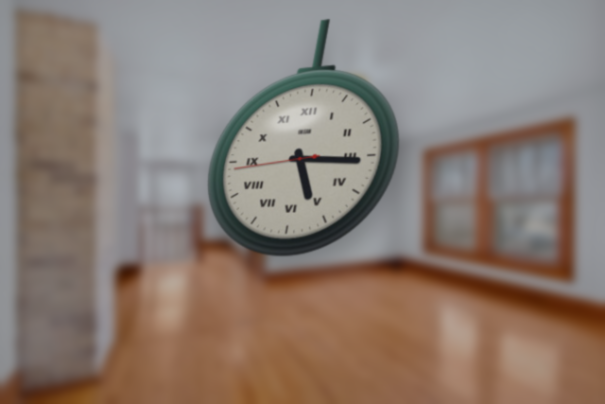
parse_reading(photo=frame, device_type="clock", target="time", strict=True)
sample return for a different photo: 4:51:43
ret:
5:15:44
